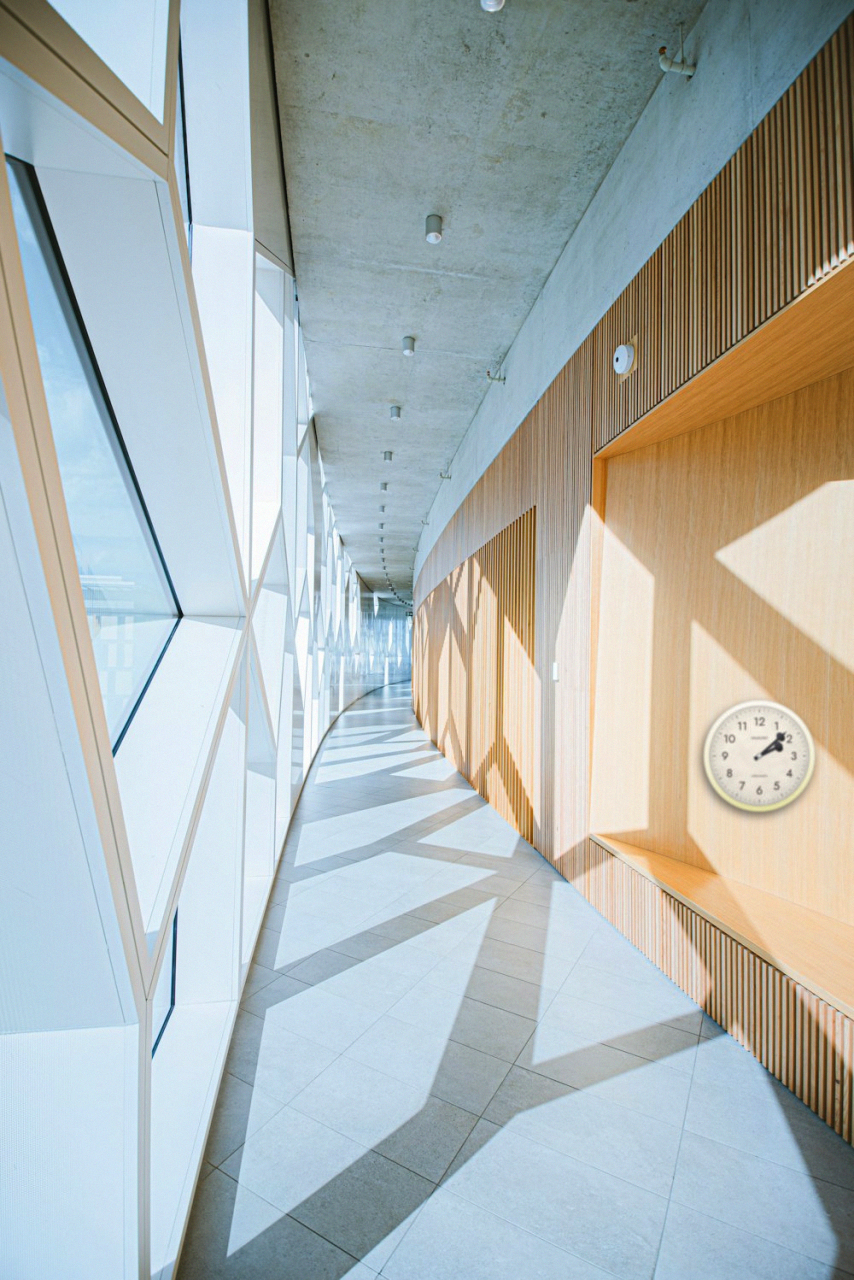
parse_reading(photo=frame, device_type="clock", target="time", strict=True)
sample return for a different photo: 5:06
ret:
2:08
